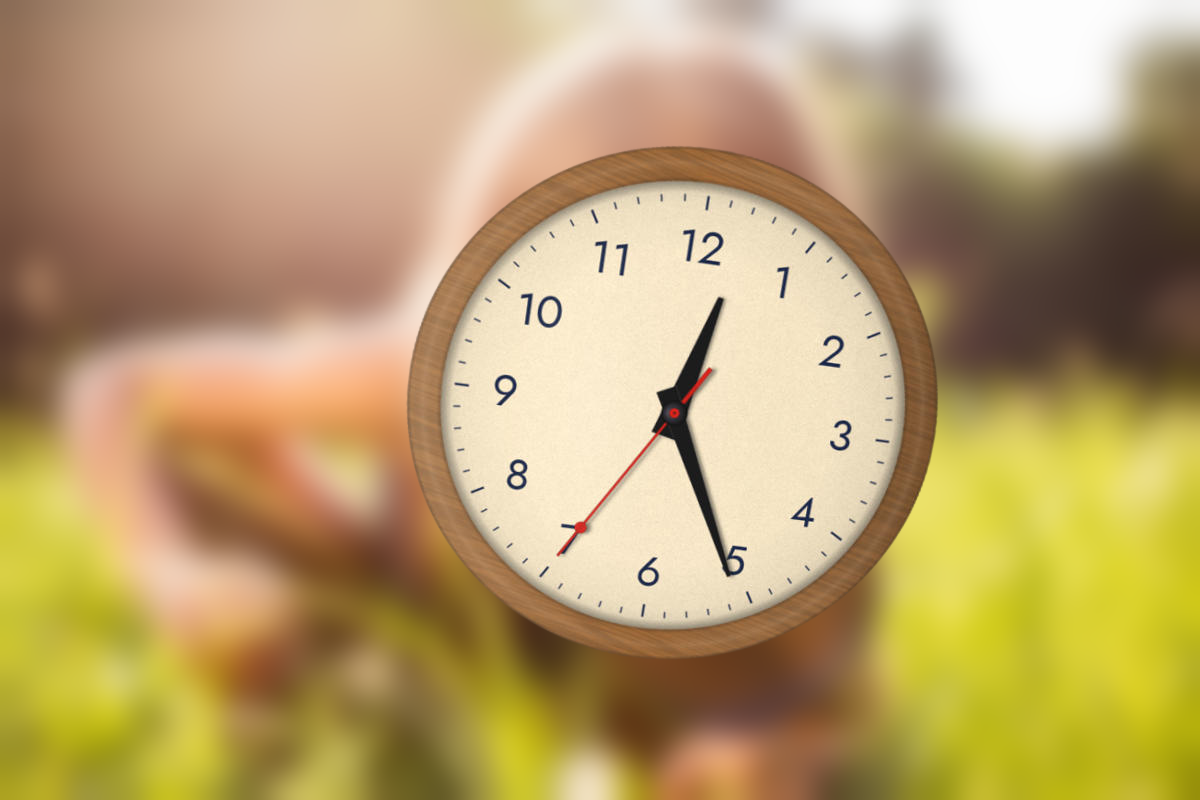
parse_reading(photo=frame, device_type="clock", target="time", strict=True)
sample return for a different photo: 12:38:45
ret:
12:25:35
